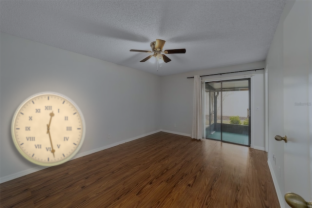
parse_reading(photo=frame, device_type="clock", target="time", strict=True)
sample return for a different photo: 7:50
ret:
12:28
